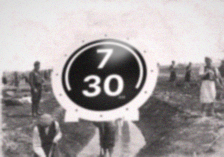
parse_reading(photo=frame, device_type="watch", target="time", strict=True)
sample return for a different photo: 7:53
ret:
7:30
